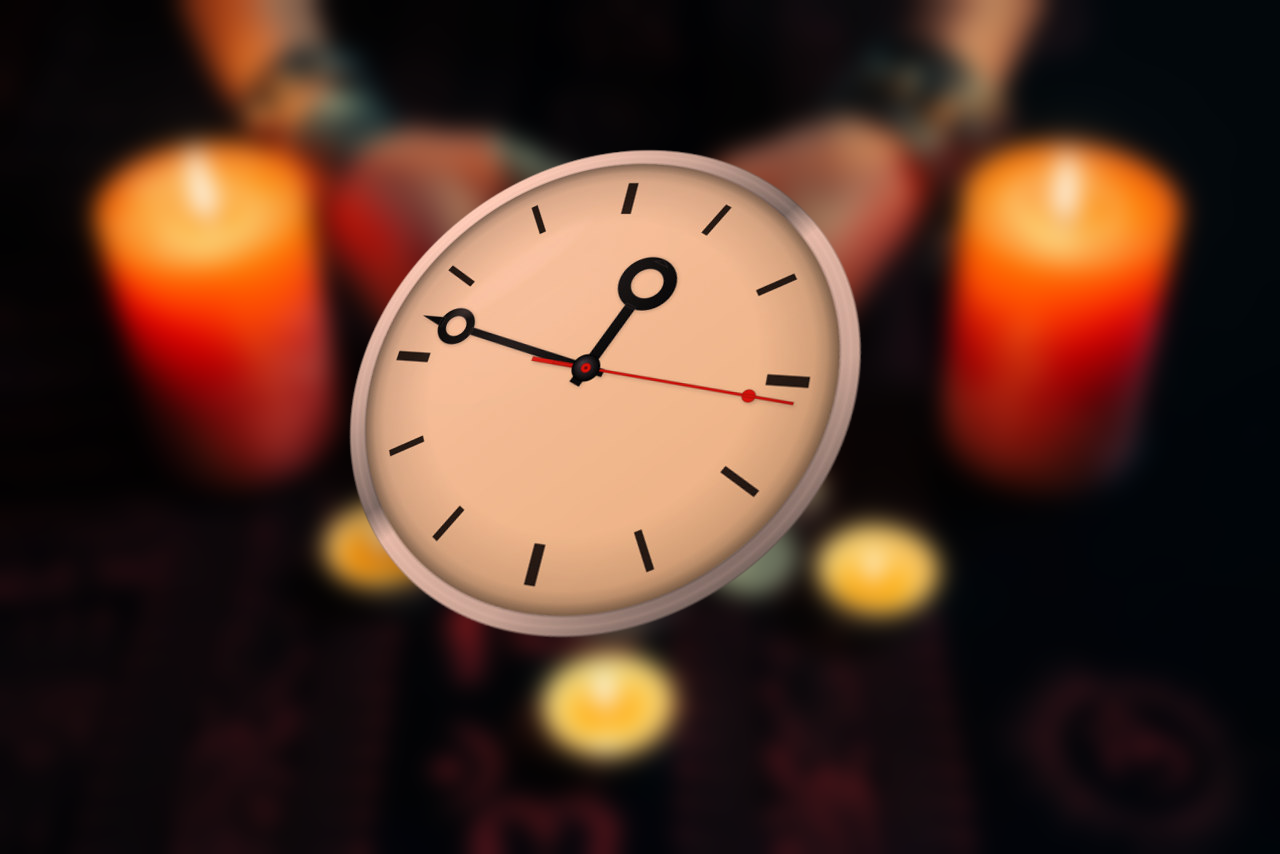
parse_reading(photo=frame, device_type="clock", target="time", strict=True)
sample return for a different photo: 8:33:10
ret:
12:47:16
